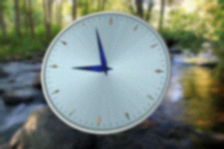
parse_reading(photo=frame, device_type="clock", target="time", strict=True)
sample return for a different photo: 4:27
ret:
8:57
